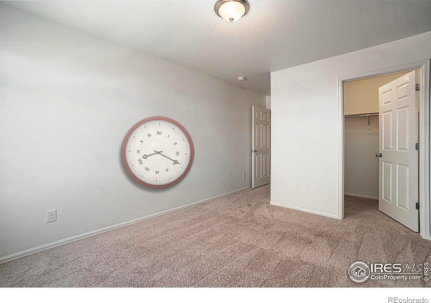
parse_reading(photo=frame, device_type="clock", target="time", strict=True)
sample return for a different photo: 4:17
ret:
8:19
